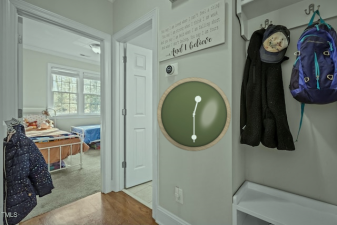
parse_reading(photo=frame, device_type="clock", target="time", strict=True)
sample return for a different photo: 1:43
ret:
12:30
